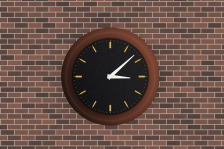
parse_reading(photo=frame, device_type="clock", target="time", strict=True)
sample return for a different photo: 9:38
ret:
3:08
